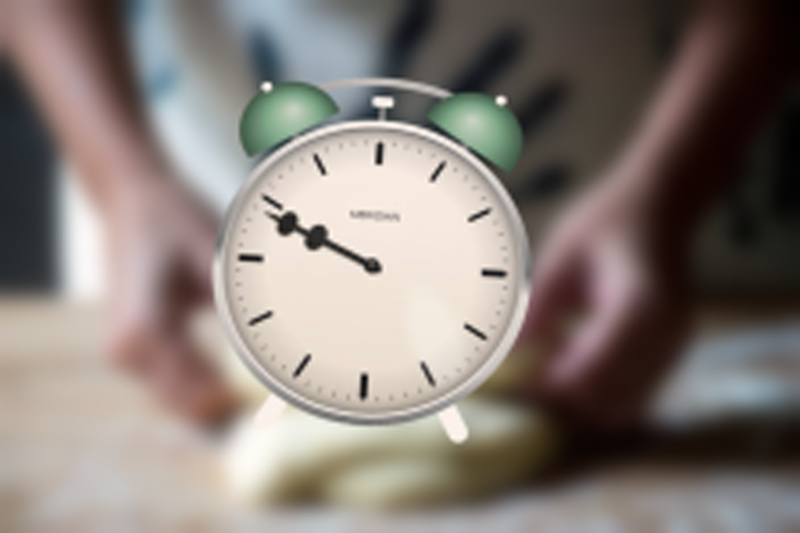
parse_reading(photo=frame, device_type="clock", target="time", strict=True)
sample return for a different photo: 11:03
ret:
9:49
